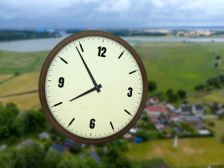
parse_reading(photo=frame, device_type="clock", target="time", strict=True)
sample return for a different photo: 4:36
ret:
7:54
